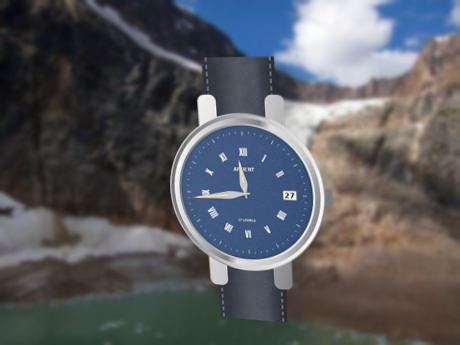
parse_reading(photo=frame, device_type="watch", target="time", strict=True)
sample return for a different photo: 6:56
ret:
11:44
